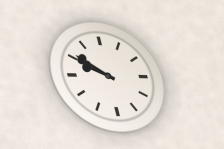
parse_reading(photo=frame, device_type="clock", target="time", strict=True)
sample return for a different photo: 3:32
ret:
9:51
